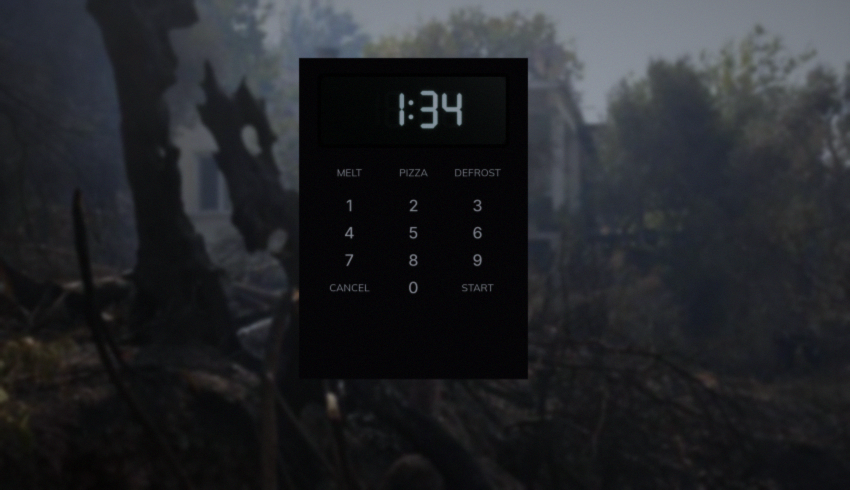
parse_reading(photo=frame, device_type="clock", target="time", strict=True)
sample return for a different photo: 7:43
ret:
1:34
